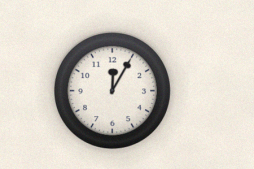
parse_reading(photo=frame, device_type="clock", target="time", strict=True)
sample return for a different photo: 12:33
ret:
12:05
